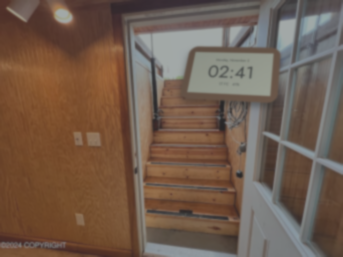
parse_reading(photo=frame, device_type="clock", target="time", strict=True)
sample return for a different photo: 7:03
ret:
2:41
